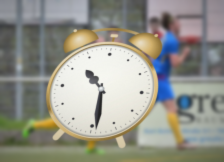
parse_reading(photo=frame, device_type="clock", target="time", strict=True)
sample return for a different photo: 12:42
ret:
10:29
